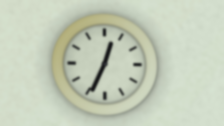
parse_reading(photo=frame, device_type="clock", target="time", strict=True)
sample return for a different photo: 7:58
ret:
12:34
